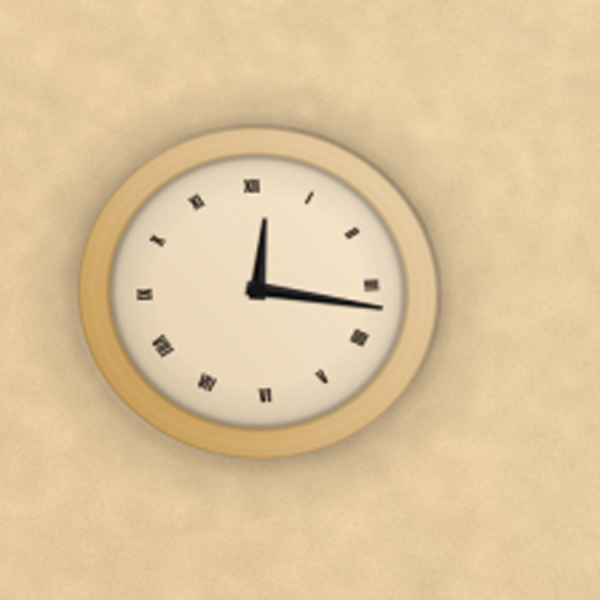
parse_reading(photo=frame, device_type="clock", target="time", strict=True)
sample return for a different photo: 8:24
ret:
12:17
